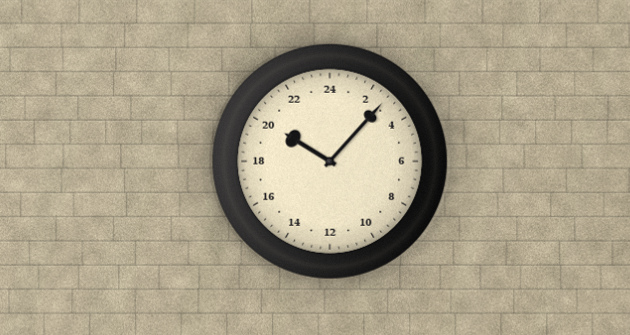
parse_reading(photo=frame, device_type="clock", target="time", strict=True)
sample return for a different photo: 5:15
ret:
20:07
